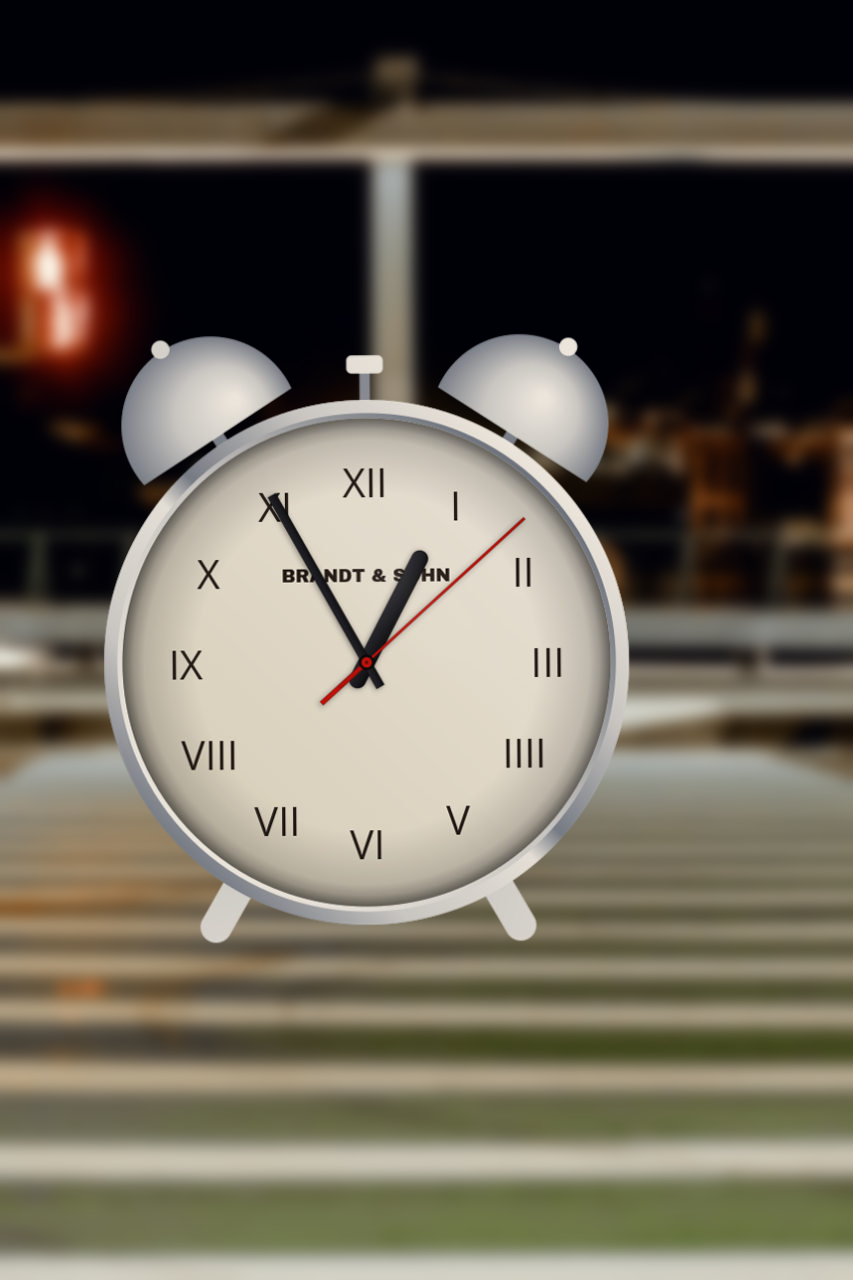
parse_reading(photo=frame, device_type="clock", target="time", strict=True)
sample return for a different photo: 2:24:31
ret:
12:55:08
